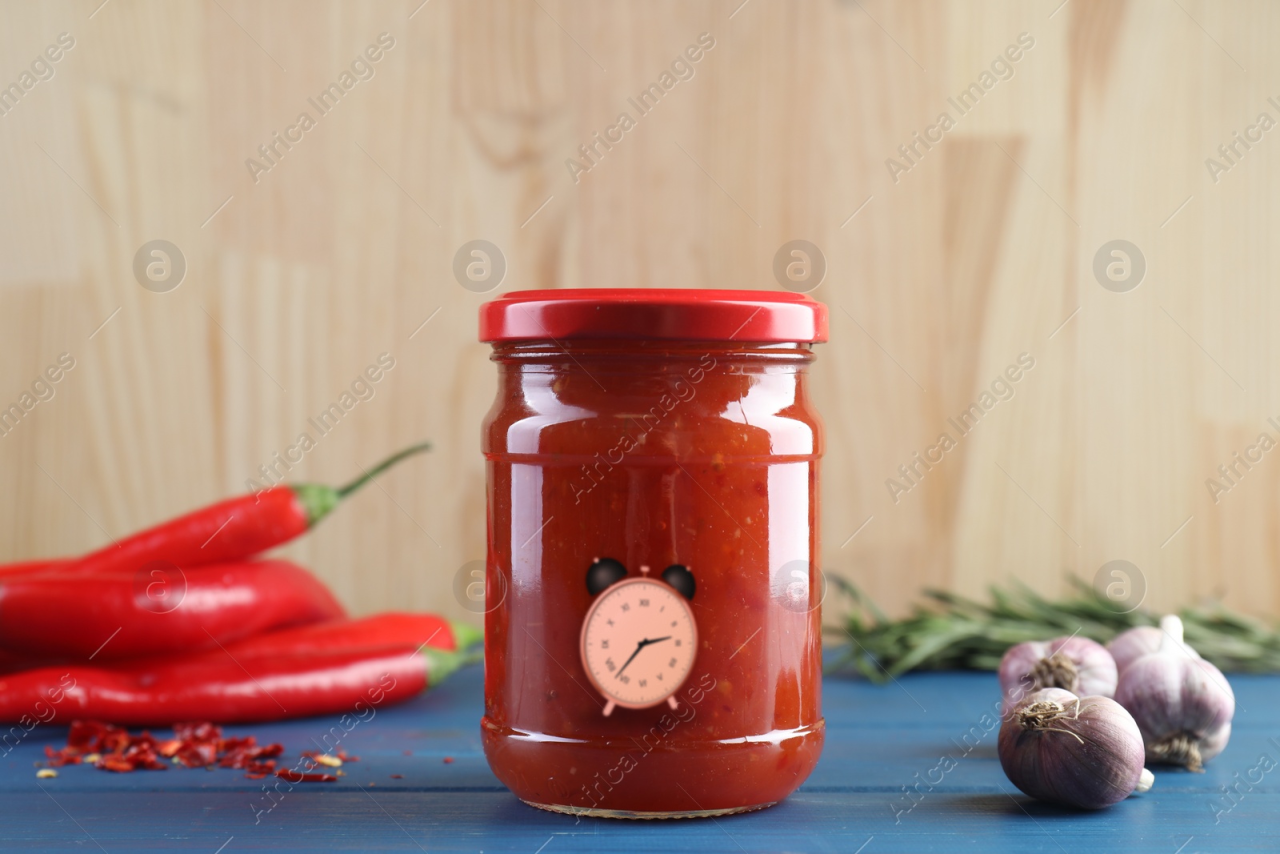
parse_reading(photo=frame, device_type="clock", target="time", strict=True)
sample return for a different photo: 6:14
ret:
2:37
